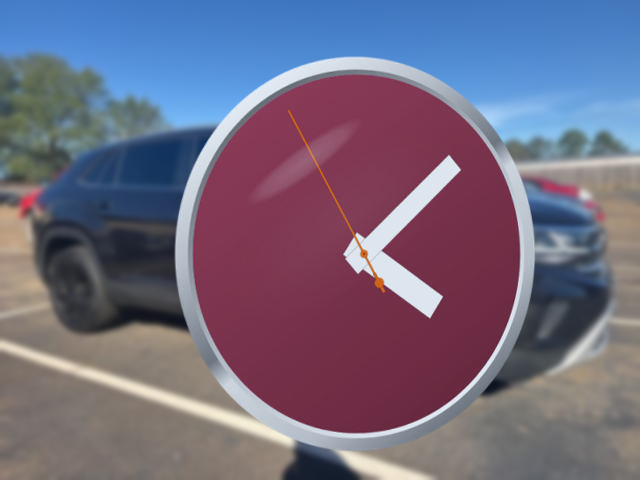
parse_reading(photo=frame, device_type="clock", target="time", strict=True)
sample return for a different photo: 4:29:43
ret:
4:07:55
